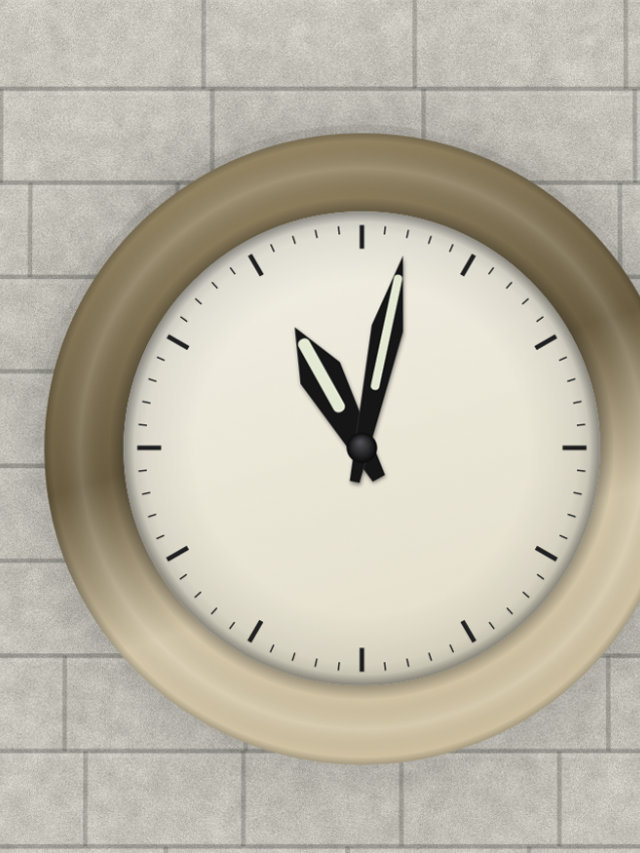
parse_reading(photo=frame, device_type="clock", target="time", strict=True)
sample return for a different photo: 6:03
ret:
11:02
